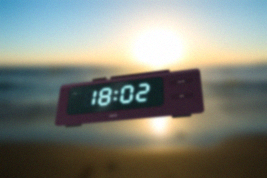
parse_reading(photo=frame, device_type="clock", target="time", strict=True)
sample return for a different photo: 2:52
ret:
18:02
